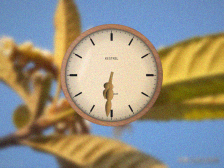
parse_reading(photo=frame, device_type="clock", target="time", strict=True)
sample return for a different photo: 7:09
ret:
6:31
